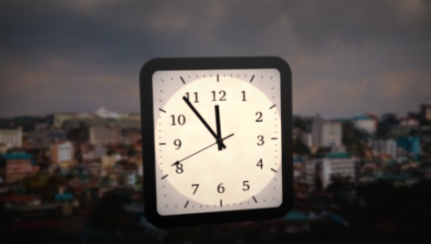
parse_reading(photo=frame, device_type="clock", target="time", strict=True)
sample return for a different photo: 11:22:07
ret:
11:53:41
